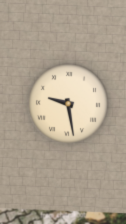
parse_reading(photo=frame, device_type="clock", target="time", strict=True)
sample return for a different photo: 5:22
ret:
9:28
